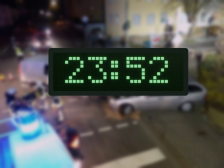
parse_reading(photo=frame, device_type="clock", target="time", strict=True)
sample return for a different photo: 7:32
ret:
23:52
